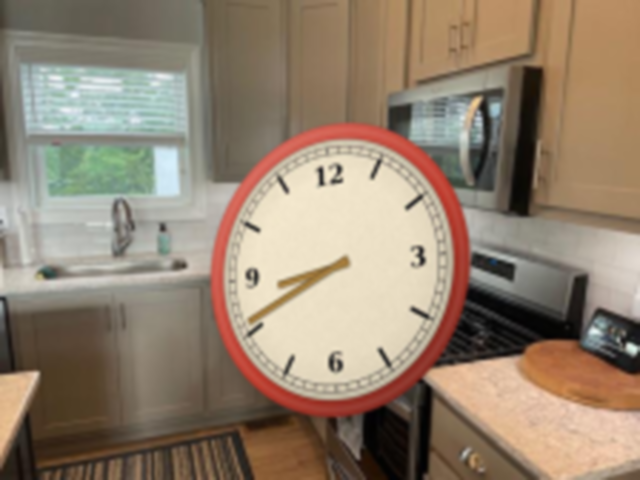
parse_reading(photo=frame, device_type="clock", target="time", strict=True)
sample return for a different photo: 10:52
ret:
8:41
